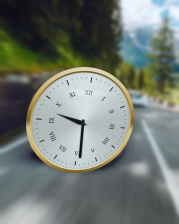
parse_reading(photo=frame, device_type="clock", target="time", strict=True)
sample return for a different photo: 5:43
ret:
9:29
